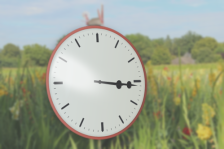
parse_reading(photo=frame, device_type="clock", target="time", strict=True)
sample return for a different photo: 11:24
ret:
3:16
